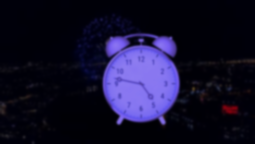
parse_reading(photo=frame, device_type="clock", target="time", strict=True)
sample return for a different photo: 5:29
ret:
4:47
